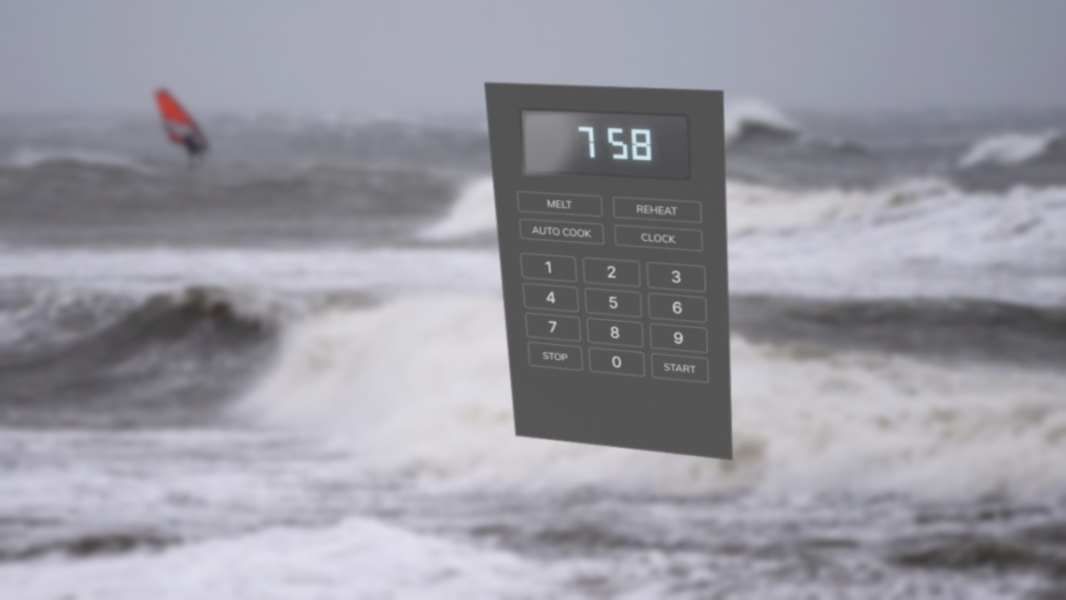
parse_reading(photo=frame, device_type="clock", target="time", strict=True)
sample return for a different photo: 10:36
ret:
7:58
